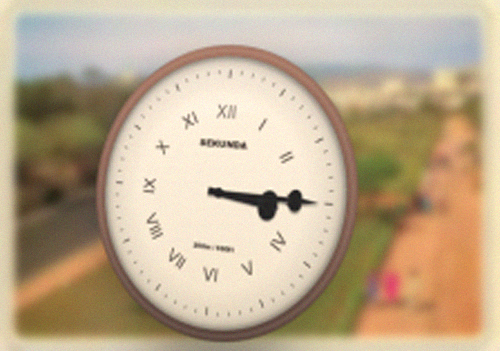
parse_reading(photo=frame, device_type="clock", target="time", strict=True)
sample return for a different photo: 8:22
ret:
3:15
